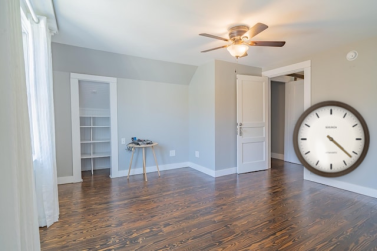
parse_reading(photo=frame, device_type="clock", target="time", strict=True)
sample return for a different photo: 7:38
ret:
4:22
